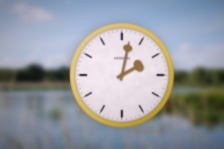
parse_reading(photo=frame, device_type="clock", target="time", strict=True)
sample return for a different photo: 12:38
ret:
2:02
